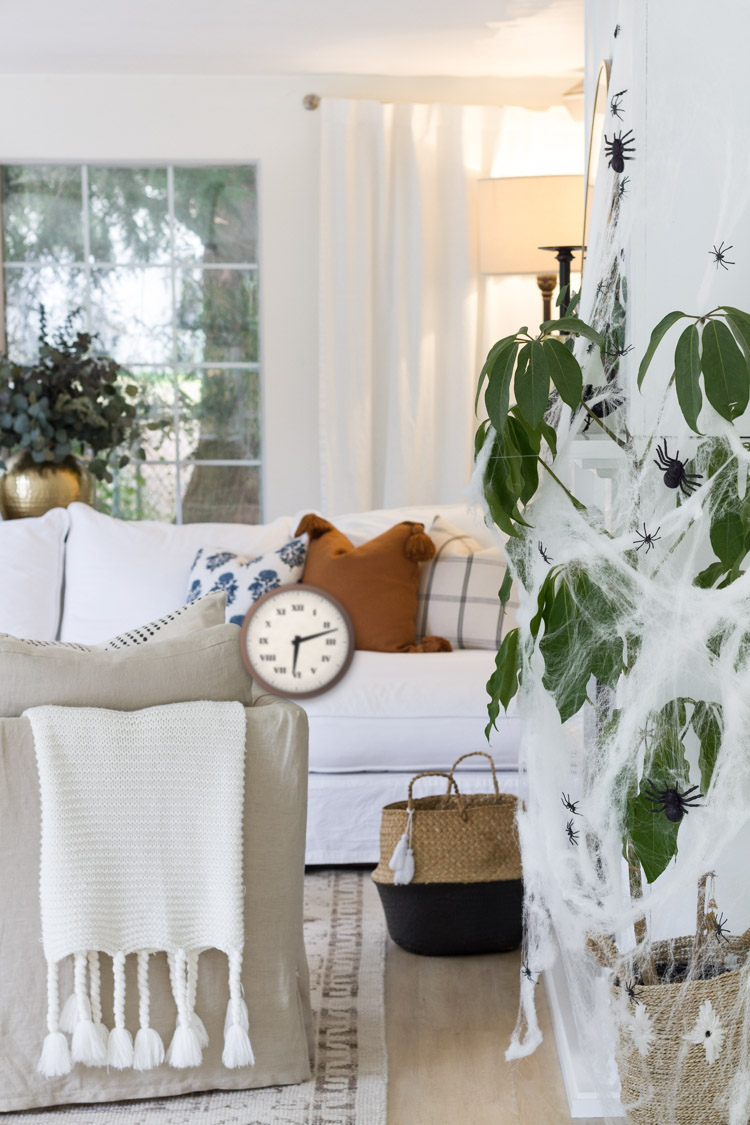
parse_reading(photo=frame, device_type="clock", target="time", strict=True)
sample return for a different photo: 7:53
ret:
6:12
